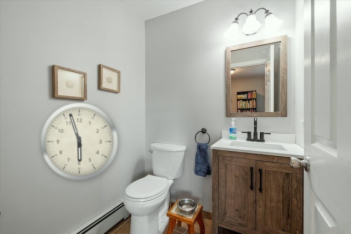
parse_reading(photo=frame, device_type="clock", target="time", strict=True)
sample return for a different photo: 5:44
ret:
5:57
